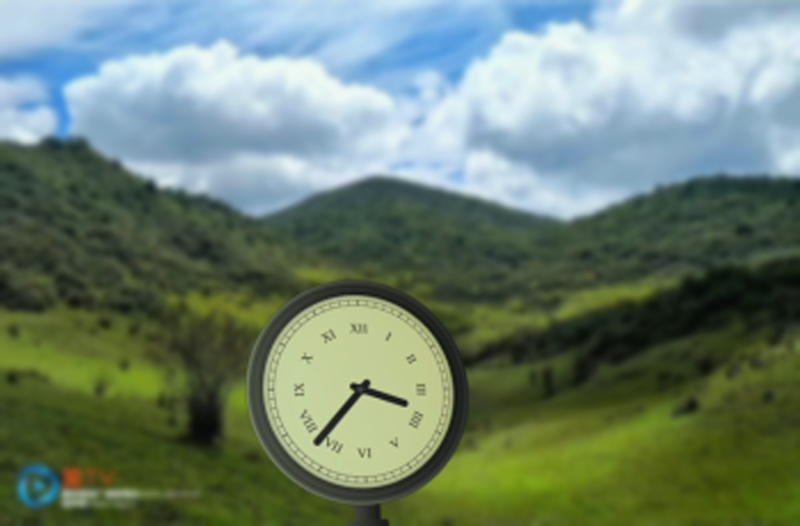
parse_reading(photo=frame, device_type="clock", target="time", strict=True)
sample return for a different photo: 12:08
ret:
3:37
